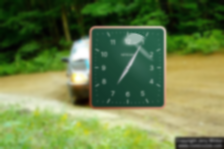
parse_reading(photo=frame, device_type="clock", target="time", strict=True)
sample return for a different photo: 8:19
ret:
7:05
